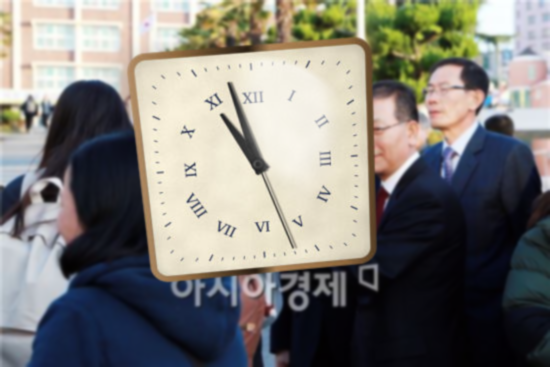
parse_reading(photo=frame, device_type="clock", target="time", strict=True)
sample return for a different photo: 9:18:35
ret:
10:57:27
